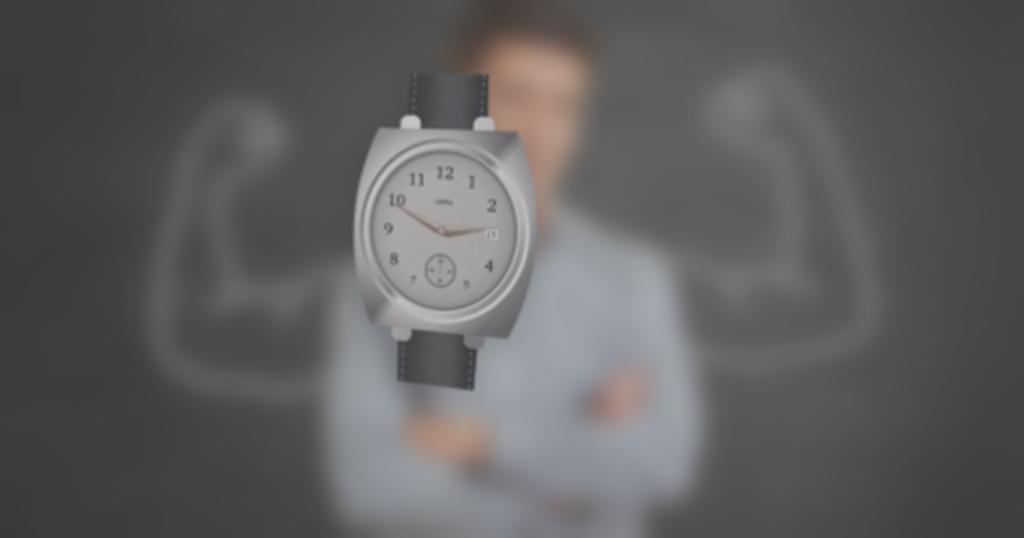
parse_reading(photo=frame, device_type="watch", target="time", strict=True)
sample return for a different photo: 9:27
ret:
2:49
